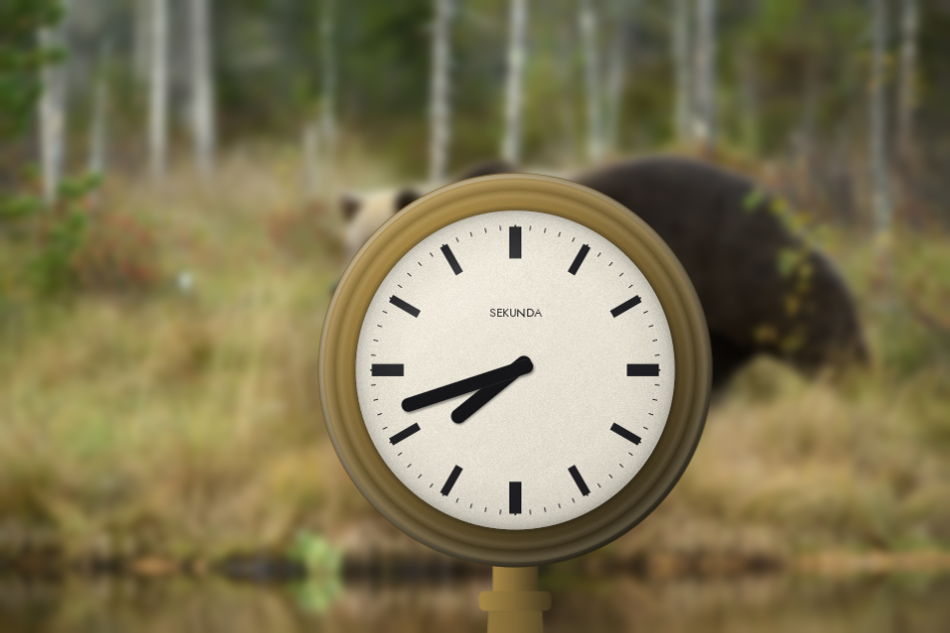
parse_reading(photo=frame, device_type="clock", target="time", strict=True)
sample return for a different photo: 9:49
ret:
7:42
